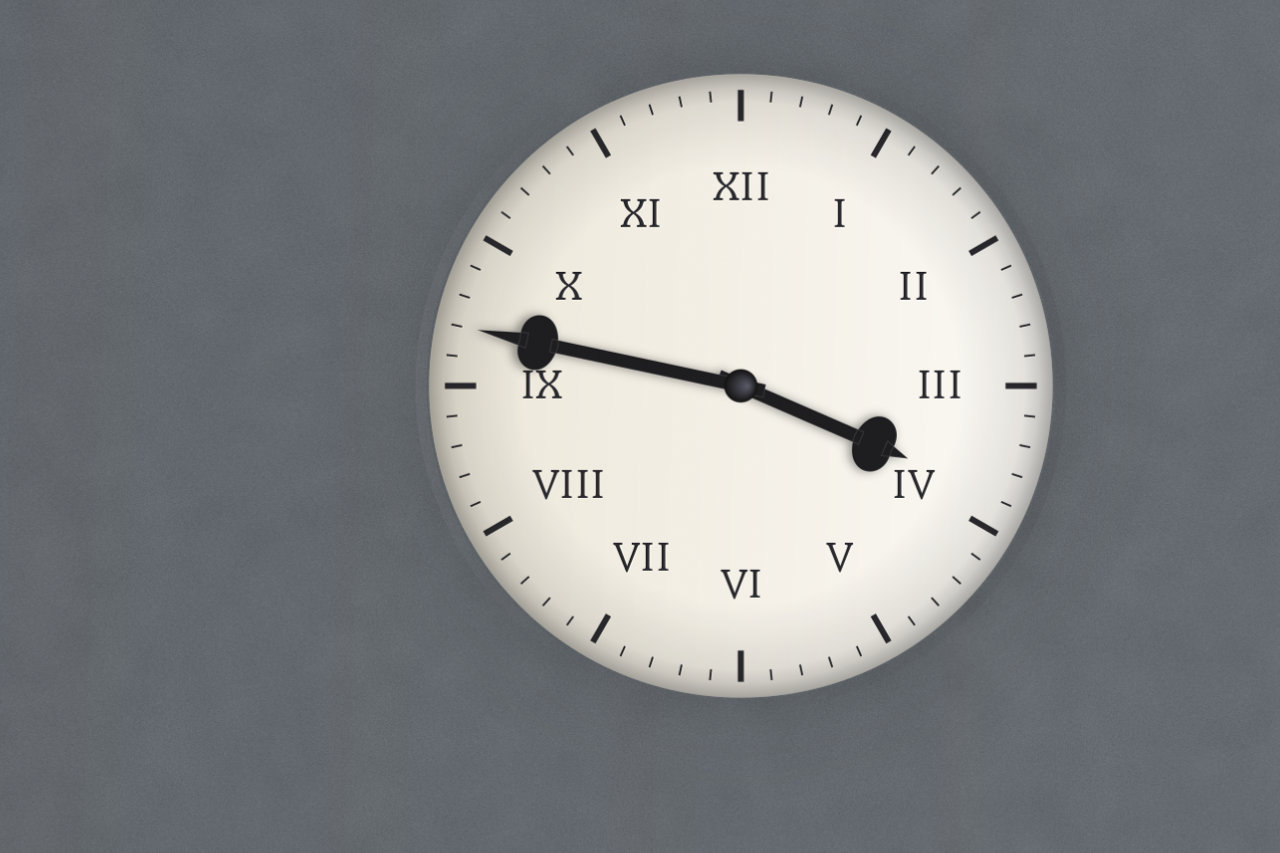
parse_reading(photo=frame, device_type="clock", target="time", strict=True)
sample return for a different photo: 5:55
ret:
3:47
